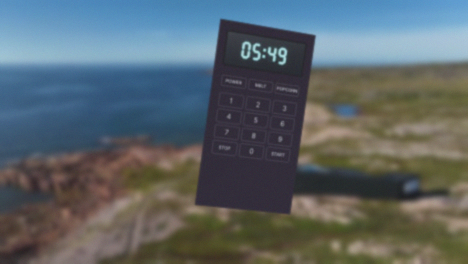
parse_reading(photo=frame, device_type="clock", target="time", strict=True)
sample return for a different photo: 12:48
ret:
5:49
